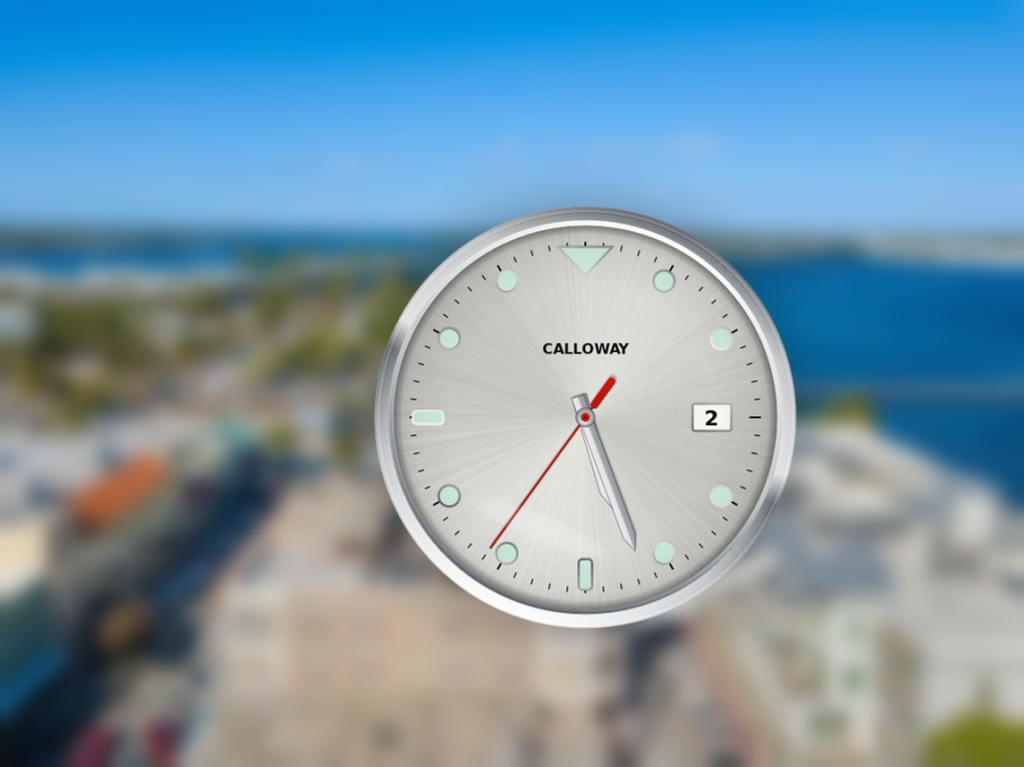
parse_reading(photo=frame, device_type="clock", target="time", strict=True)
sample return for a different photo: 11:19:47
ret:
5:26:36
